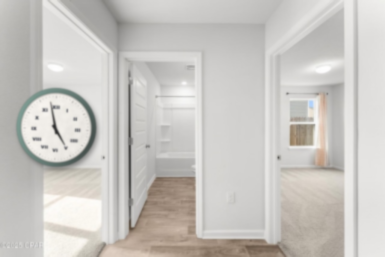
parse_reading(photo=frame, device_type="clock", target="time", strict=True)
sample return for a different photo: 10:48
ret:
4:58
